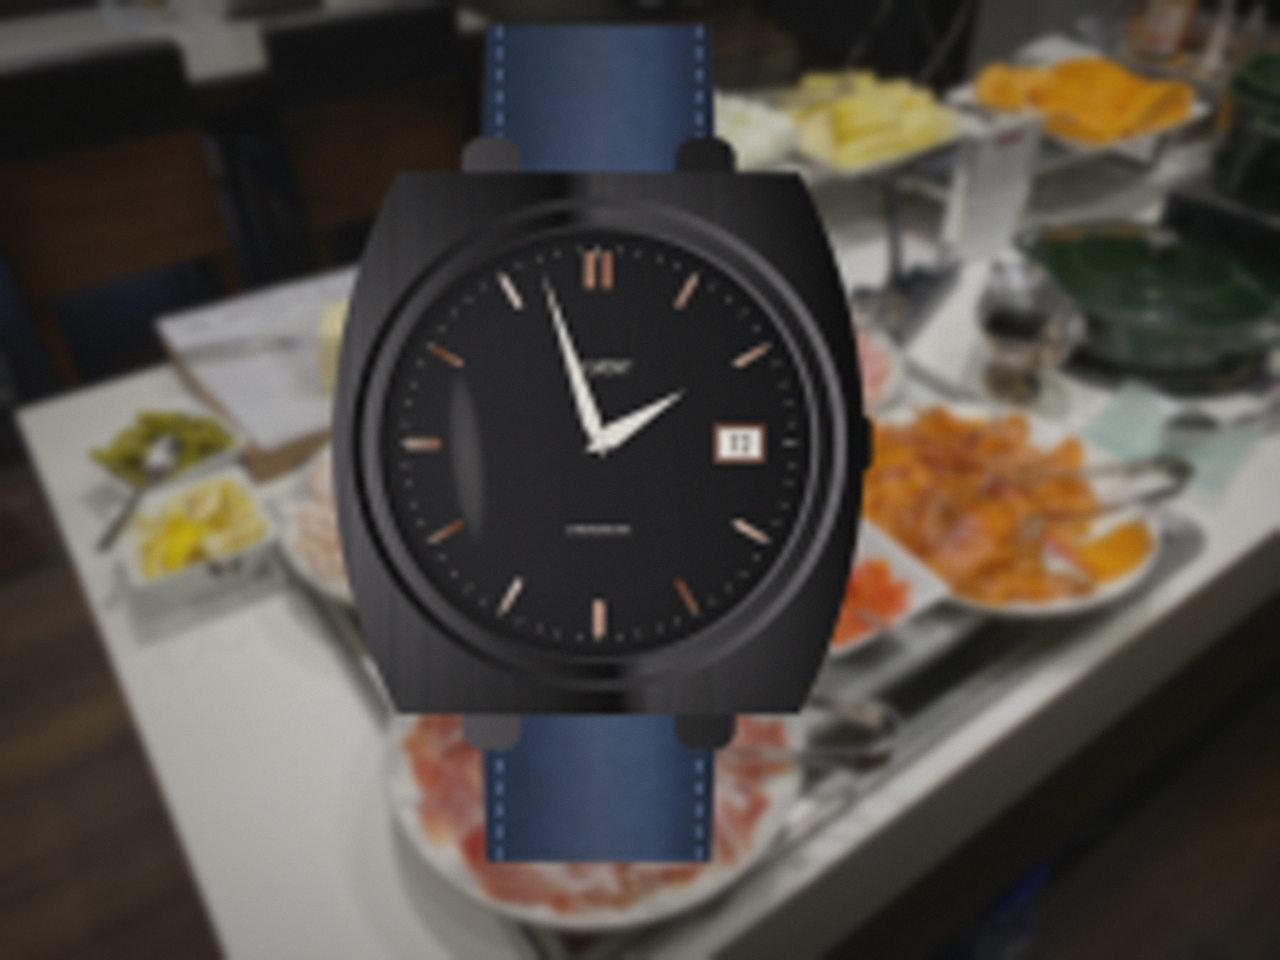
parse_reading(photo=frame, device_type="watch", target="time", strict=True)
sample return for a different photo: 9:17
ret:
1:57
